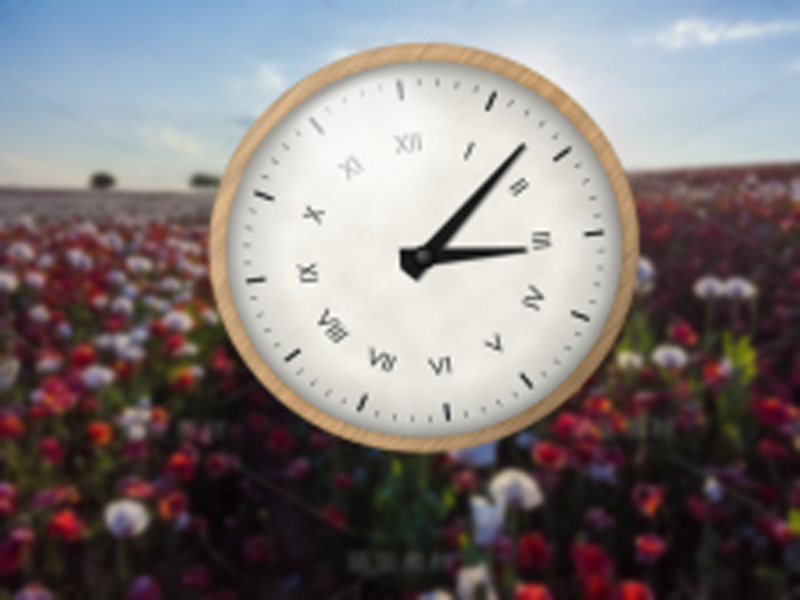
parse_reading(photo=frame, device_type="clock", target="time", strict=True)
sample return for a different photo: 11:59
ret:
3:08
